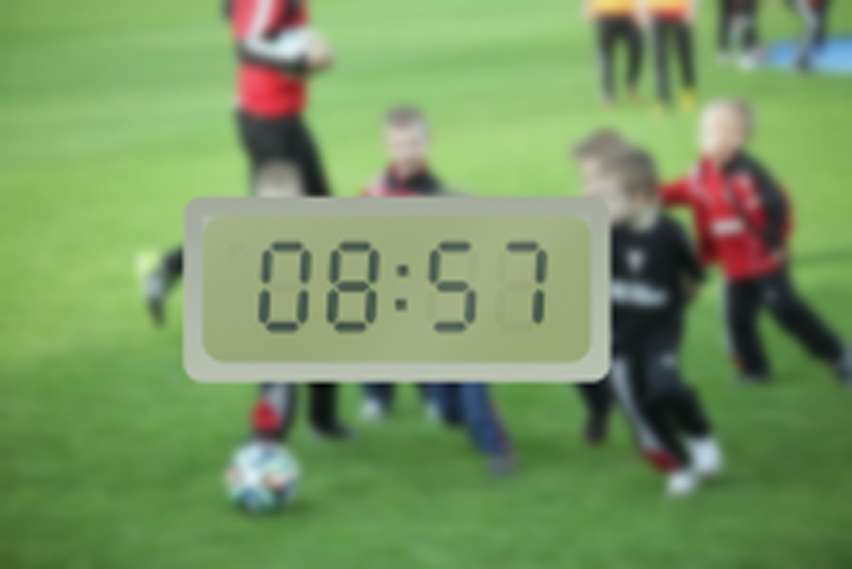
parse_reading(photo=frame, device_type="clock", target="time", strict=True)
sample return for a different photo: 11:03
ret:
8:57
